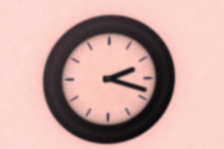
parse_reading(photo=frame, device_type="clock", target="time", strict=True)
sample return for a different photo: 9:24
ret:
2:18
